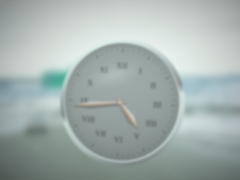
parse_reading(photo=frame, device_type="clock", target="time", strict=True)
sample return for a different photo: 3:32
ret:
4:44
